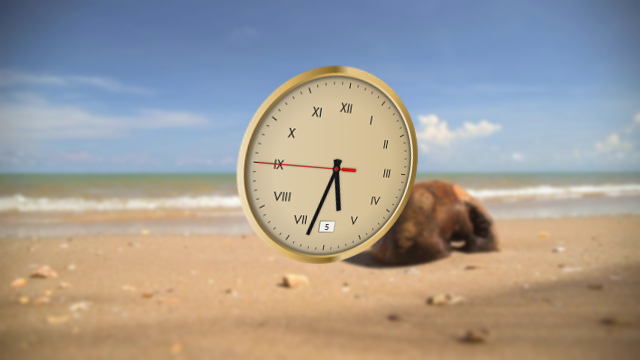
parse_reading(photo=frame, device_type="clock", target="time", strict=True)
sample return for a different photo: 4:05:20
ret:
5:32:45
